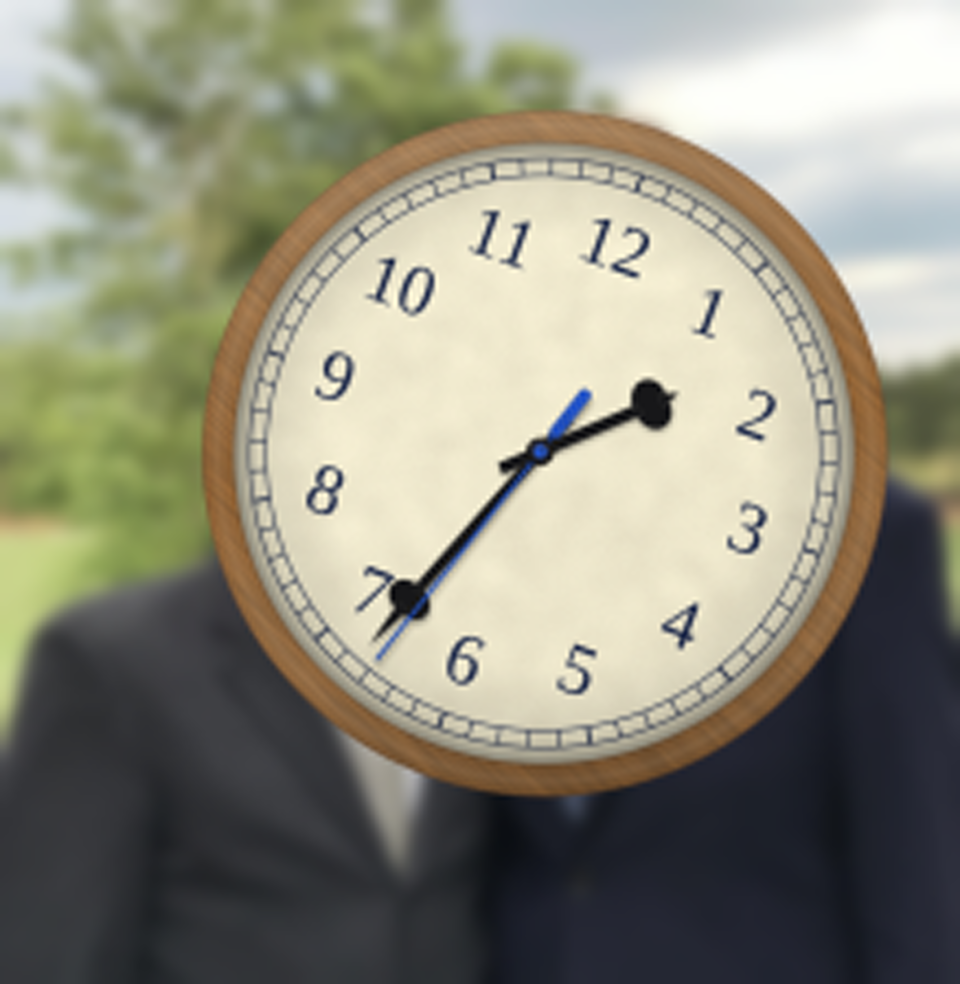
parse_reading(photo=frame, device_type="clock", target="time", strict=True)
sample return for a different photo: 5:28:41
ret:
1:33:33
